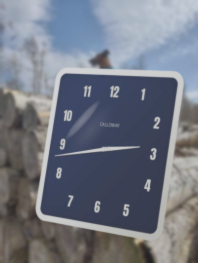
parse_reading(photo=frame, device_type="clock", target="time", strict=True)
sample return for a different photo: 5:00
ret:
2:43
